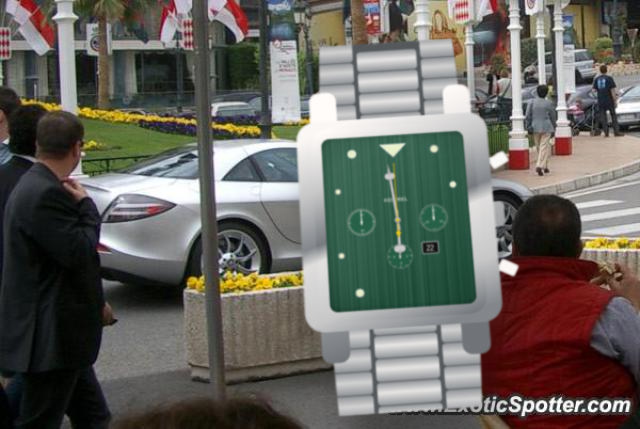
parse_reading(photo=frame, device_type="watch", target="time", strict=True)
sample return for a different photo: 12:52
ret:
5:59
